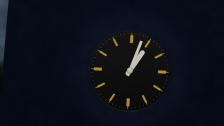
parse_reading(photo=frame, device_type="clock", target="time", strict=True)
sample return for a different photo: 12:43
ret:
1:03
